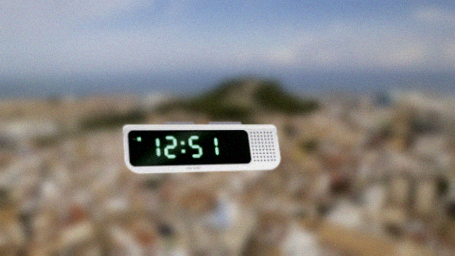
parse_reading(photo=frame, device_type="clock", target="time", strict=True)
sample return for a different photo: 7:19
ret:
12:51
